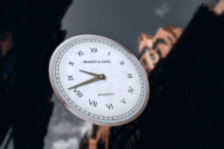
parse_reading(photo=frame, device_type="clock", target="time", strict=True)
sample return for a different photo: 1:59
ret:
9:42
